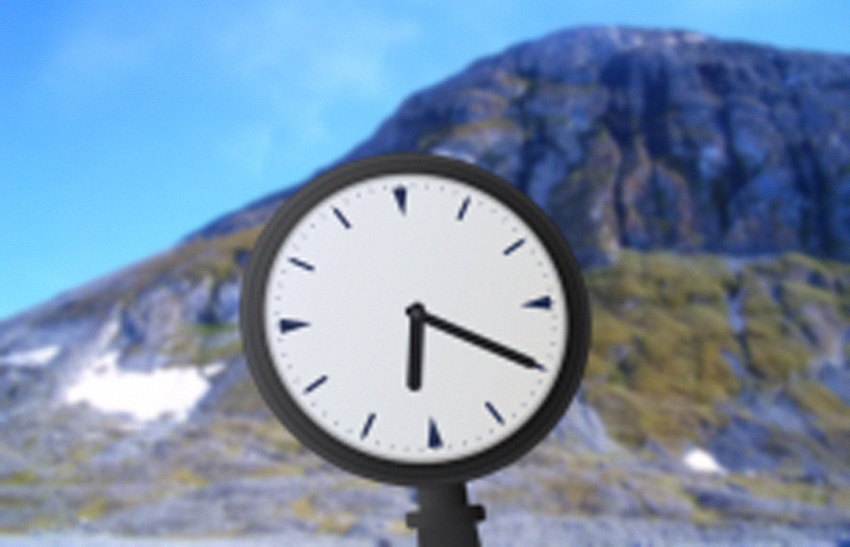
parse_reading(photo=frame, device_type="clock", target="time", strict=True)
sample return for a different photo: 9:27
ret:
6:20
